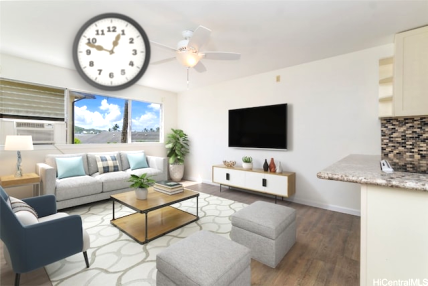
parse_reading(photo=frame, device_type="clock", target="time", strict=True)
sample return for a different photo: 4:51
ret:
12:48
